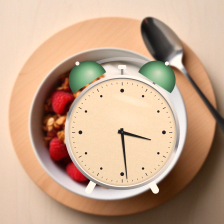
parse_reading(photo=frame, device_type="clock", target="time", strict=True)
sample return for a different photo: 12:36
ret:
3:29
